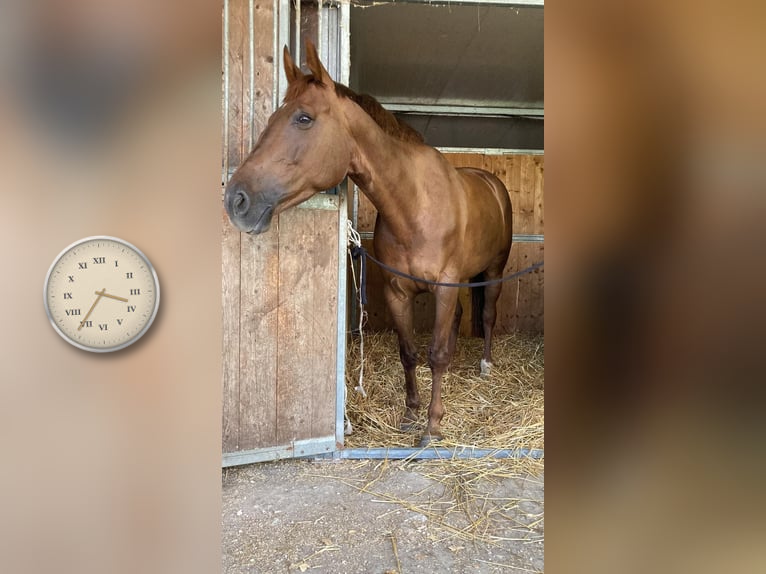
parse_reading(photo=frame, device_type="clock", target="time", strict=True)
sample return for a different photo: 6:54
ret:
3:36
